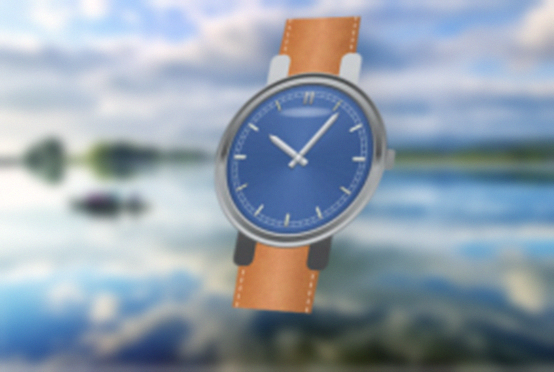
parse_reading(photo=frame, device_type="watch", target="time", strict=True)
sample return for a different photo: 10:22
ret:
10:06
